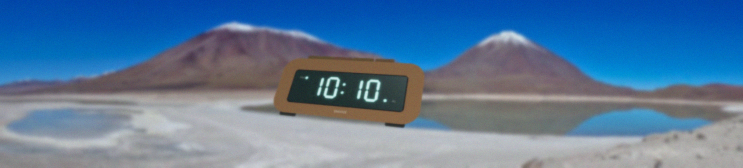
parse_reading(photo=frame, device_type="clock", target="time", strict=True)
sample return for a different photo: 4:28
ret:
10:10
